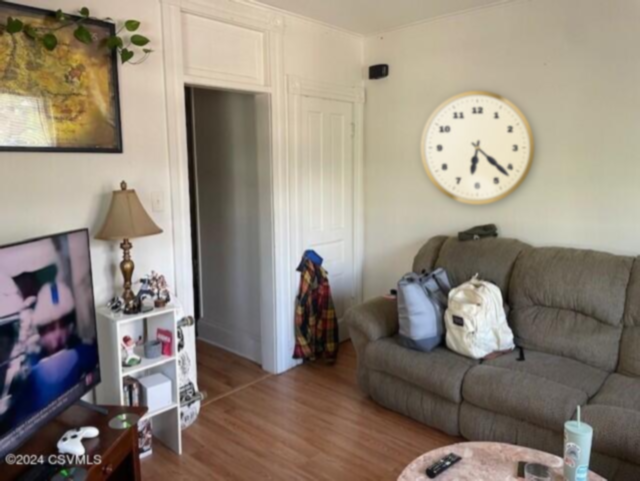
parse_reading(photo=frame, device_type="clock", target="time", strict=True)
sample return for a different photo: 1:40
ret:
6:22
